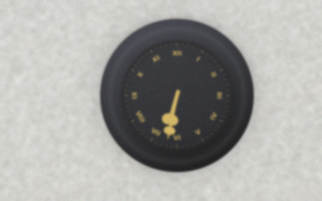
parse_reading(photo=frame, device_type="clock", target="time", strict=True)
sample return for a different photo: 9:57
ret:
6:32
